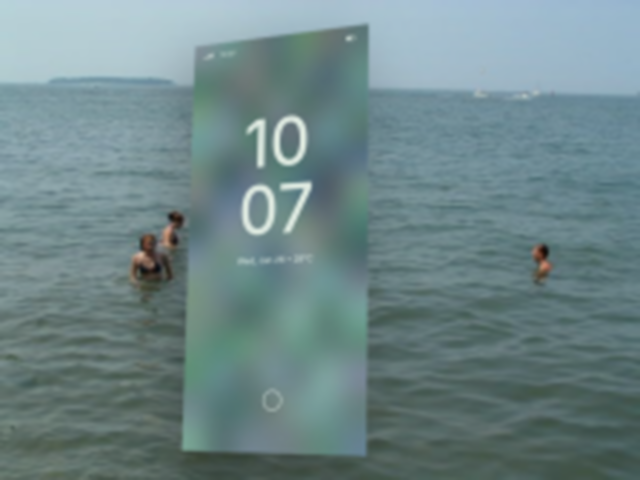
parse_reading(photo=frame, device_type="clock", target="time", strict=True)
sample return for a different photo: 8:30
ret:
10:07
